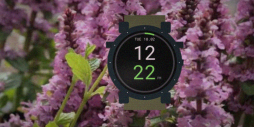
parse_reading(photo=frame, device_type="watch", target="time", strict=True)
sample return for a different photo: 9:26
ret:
12:22
